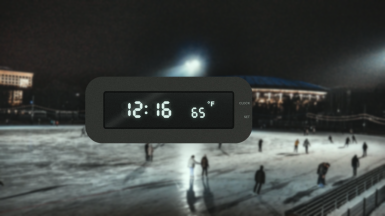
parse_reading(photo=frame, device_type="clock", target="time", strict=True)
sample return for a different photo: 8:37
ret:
12:16
